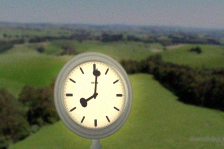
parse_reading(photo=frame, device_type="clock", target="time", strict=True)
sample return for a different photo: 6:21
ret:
8:01
